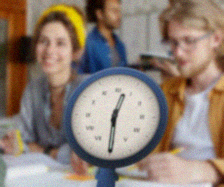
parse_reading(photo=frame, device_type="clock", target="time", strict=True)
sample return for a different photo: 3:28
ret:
12:30
